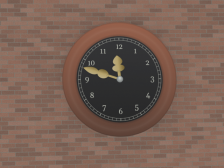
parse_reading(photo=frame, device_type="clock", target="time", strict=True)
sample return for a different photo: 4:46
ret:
11:48
